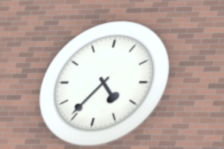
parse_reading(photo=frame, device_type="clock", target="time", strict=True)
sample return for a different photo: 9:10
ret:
4:36
